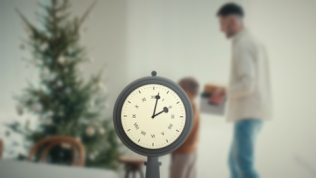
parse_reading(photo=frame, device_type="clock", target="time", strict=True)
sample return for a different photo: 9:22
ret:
2:02
